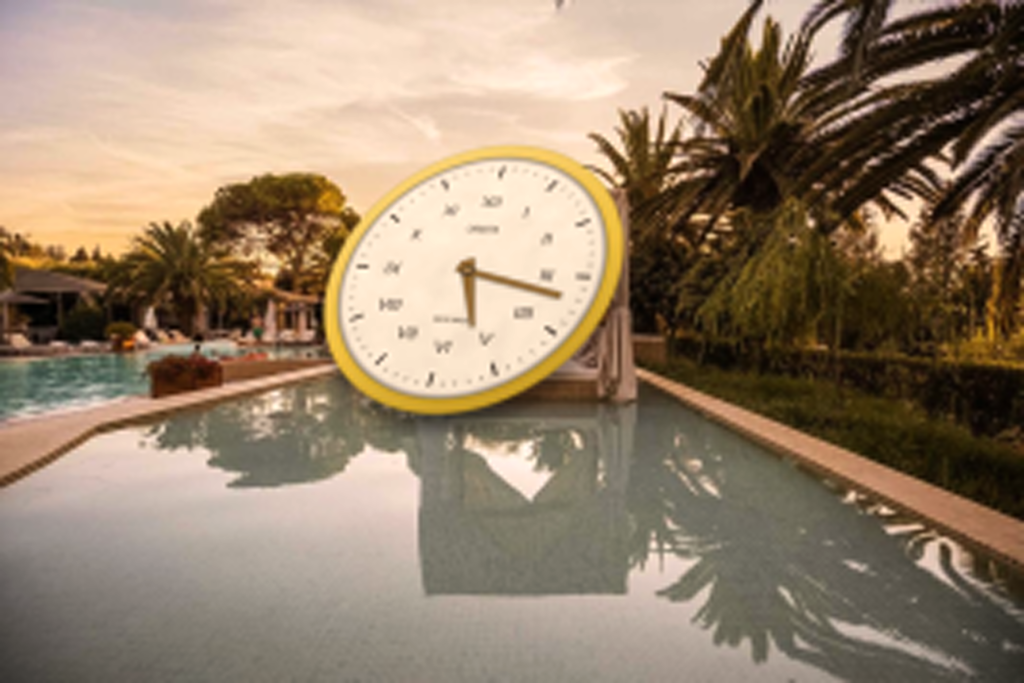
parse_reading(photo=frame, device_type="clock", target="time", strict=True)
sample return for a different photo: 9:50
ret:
5:17
